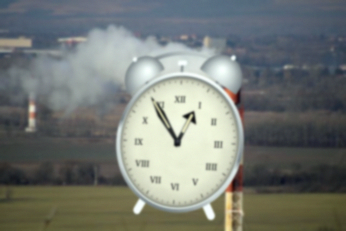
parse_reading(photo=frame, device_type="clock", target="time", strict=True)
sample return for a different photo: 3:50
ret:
12:54
